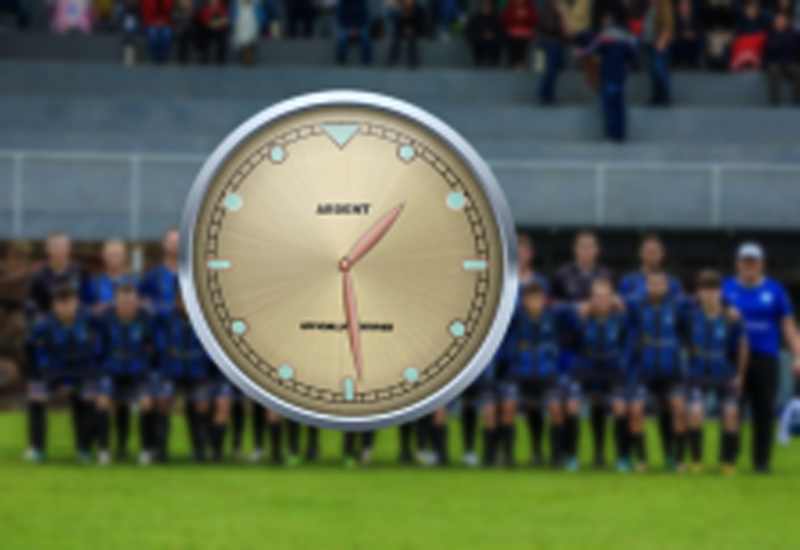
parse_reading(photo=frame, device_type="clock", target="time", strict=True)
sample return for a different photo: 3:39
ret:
1:29
